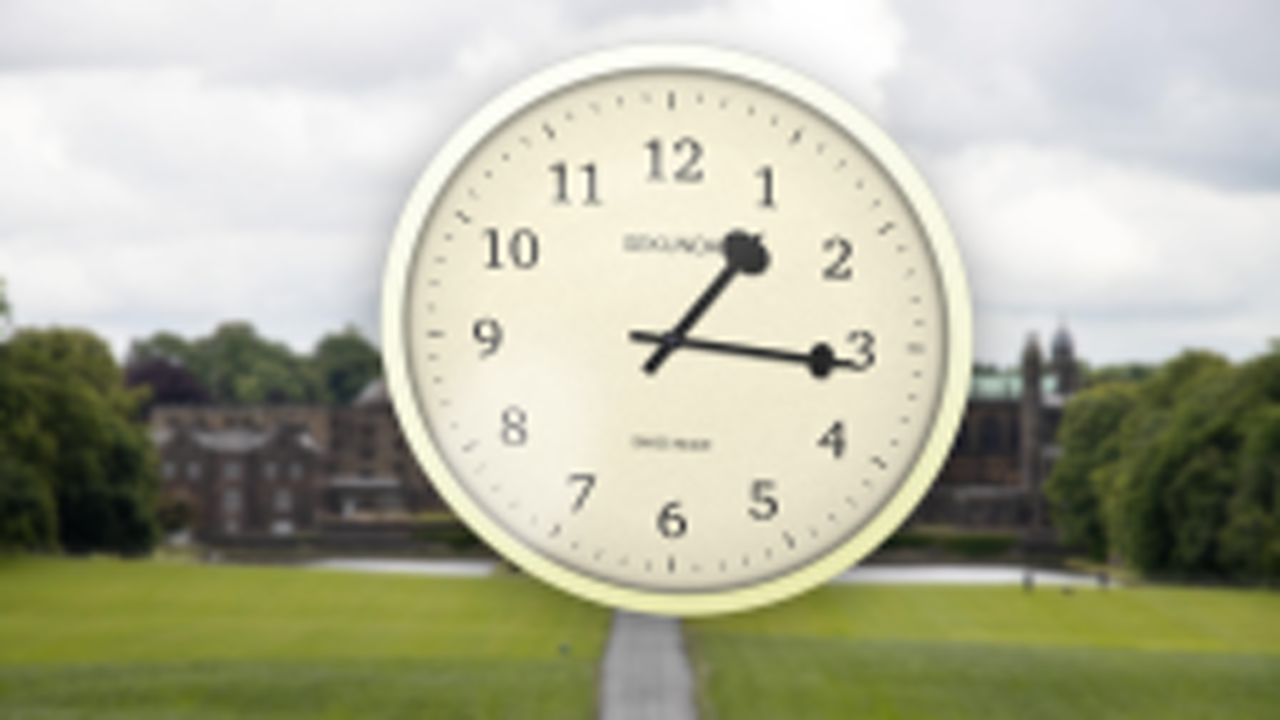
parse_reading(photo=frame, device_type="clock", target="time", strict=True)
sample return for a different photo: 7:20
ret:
1:16
